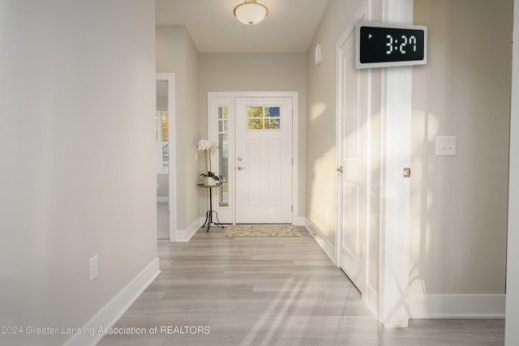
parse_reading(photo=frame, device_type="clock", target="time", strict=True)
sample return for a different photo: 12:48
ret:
3:27
